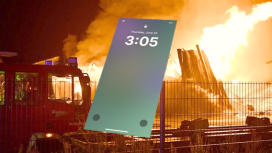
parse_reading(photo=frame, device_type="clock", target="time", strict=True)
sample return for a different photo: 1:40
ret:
3:05
